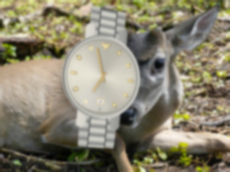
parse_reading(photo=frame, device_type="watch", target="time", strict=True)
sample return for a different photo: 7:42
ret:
6:57
